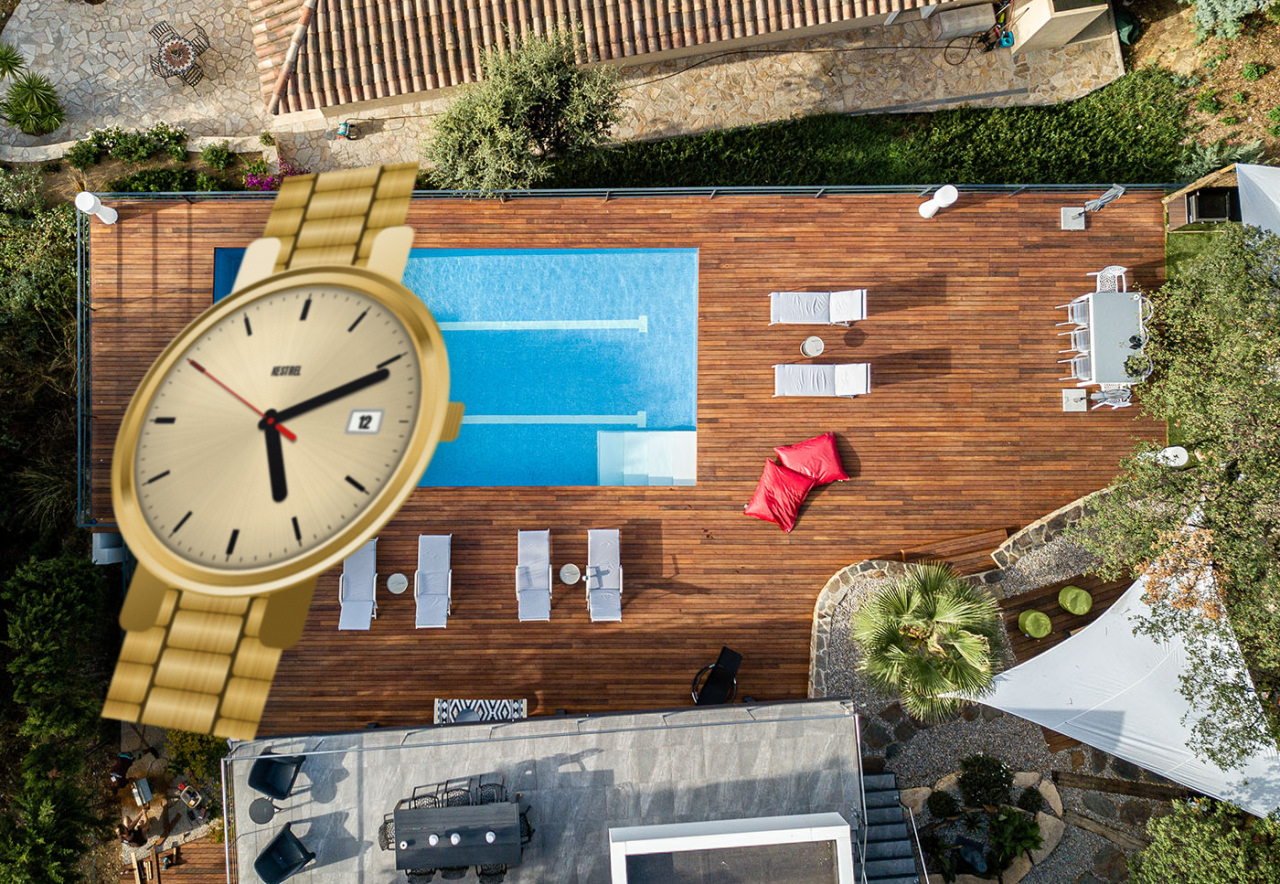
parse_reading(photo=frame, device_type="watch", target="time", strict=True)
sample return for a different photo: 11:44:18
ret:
5:10:50
